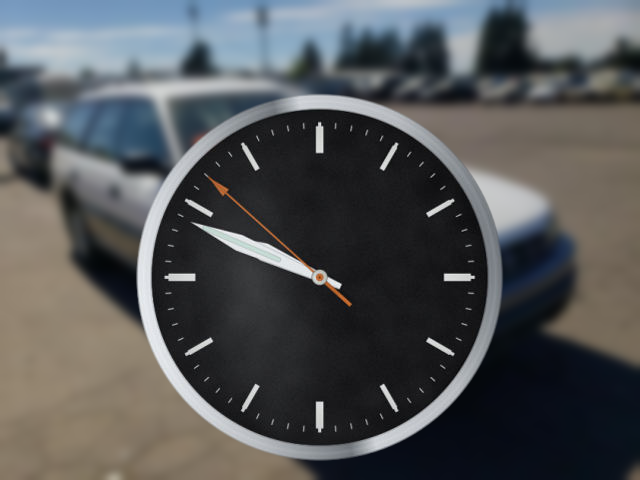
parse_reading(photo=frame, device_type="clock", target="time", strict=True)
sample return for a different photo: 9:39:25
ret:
9:48:52
